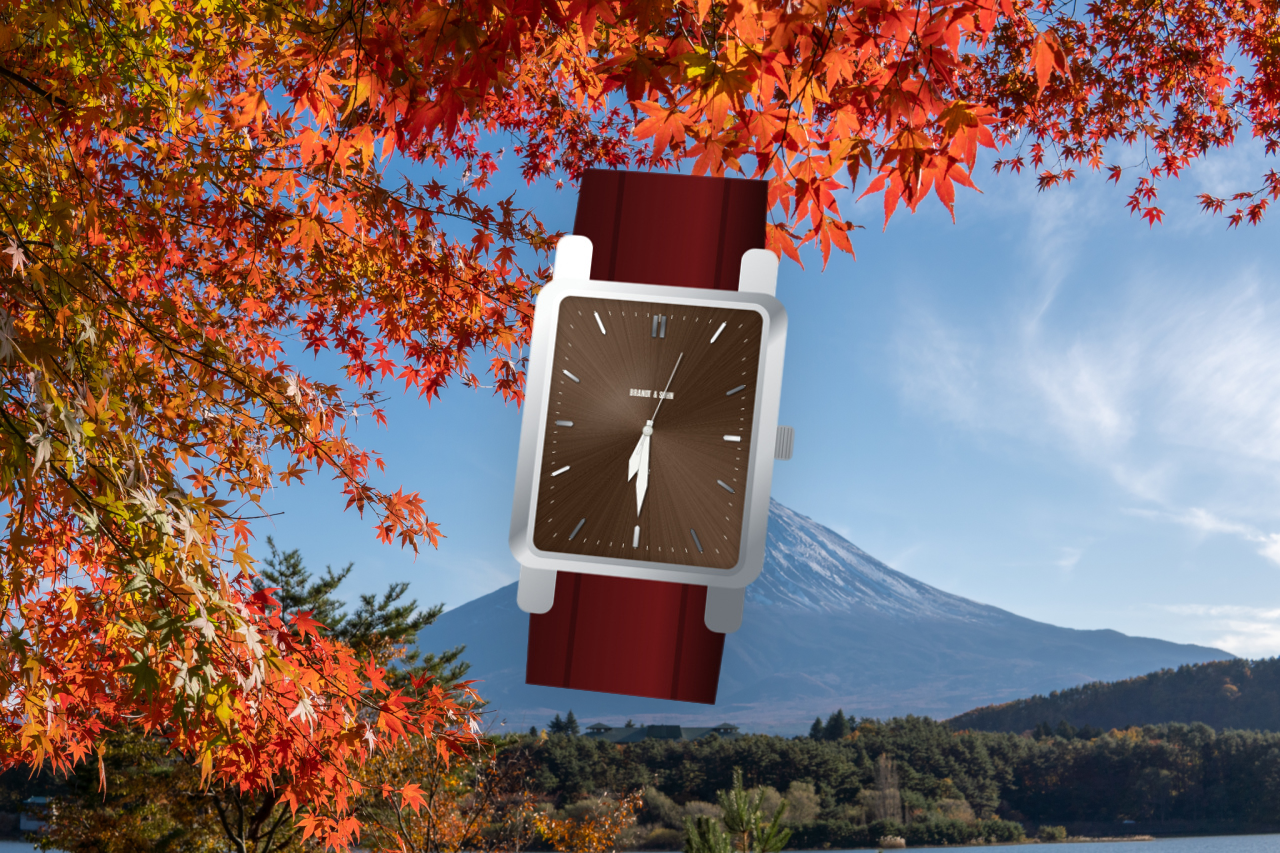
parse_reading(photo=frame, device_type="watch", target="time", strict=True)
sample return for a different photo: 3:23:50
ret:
6:30:03
